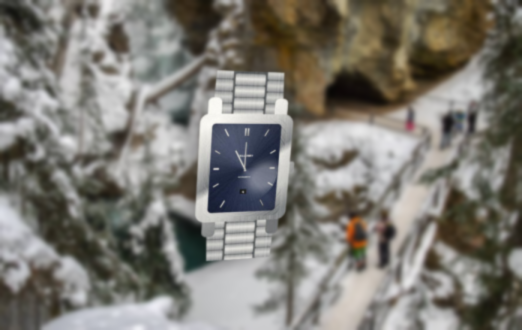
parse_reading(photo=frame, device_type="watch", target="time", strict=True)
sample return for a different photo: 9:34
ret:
11:00
